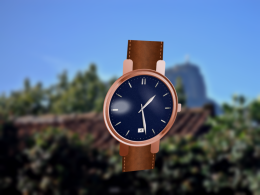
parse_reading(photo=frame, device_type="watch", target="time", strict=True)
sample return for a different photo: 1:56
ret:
1:28
